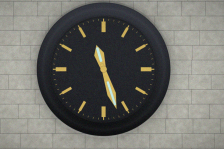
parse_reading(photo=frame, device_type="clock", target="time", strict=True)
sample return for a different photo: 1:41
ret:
11:27
